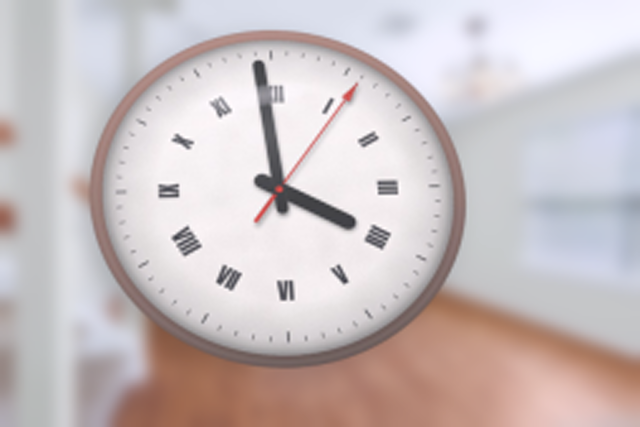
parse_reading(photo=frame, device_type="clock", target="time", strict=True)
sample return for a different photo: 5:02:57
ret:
3:59:06
